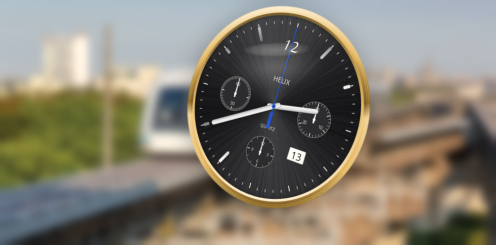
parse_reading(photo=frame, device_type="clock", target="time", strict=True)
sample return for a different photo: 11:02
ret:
2:40
